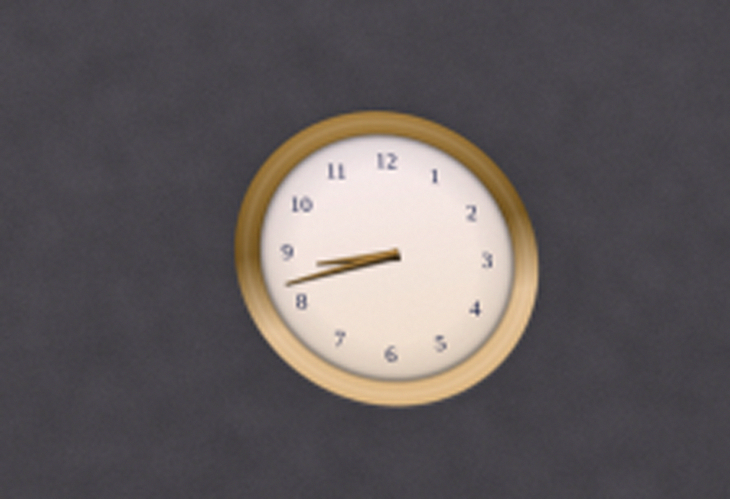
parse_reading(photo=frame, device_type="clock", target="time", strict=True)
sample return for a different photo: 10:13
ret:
8:42
